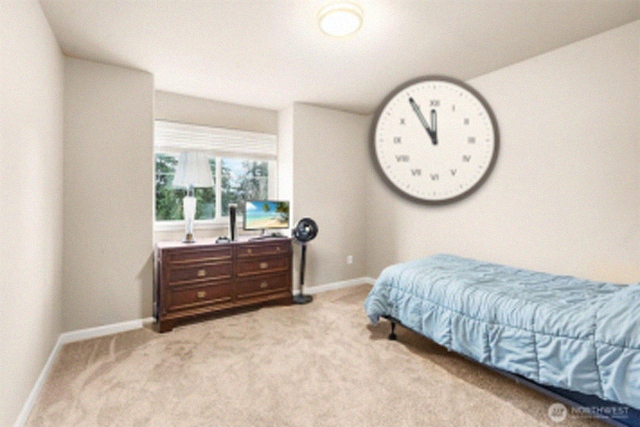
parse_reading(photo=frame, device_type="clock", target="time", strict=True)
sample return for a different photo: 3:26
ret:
11:55
